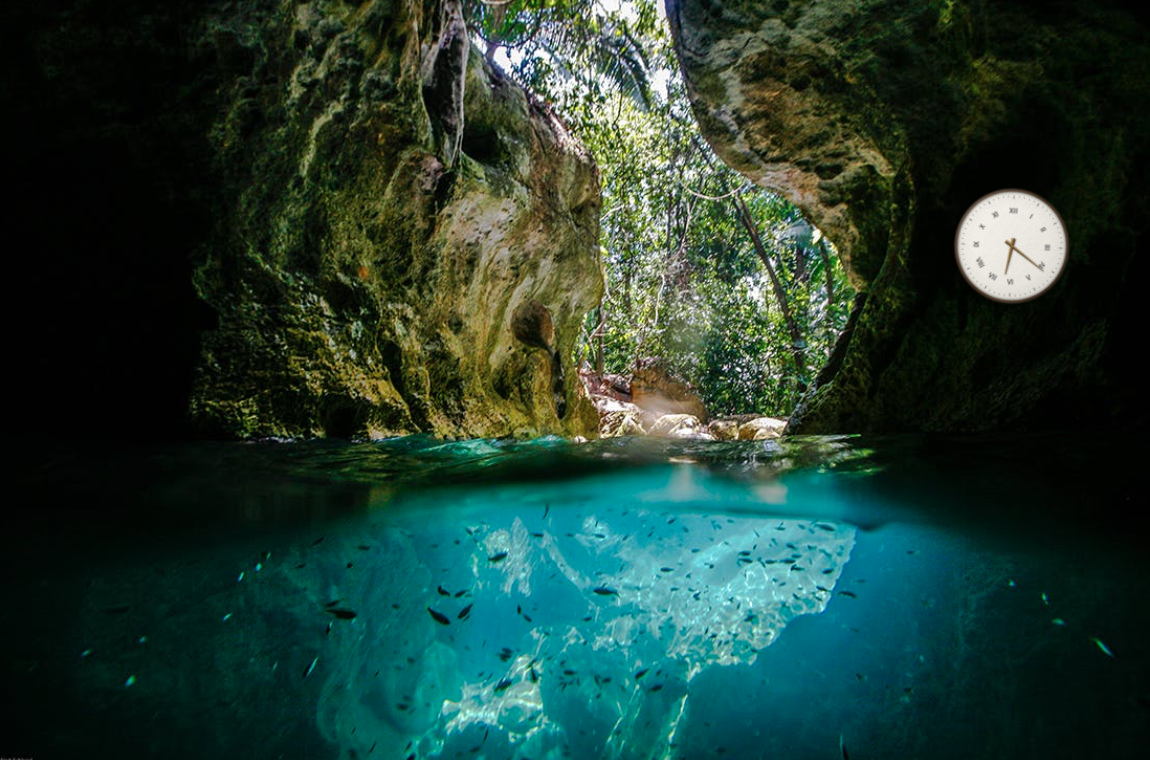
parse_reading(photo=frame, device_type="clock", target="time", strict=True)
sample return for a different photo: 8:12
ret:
6:21
